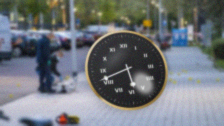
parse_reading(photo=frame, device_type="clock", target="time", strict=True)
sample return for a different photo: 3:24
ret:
5:42
